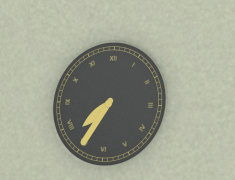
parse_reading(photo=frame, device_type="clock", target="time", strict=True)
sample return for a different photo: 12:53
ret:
7:35
